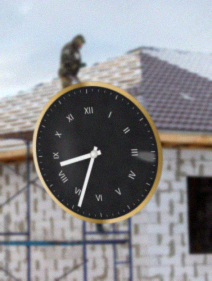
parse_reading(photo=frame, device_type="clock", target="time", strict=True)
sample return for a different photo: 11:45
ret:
8:34
